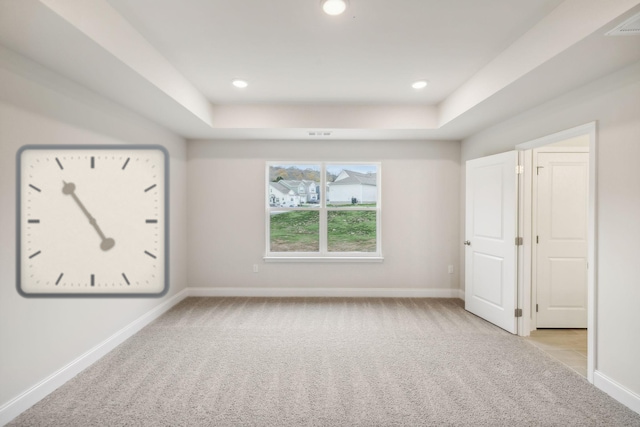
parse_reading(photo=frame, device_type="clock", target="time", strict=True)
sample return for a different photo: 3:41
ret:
4:54
